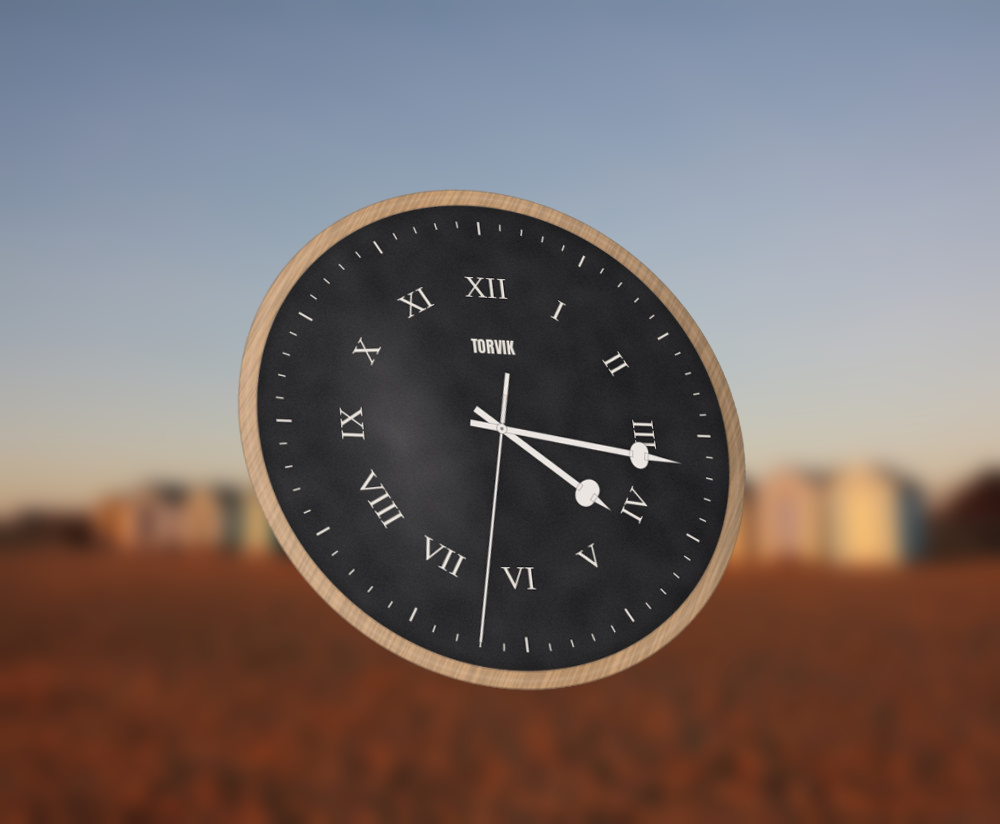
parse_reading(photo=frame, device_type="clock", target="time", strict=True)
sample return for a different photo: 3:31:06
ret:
4:16:32
